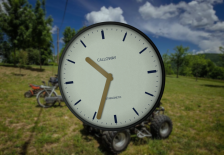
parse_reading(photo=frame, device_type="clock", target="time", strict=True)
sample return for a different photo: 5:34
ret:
10:34
